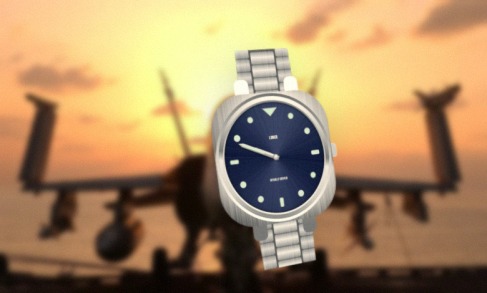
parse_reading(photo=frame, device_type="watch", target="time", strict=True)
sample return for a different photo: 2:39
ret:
9:49
